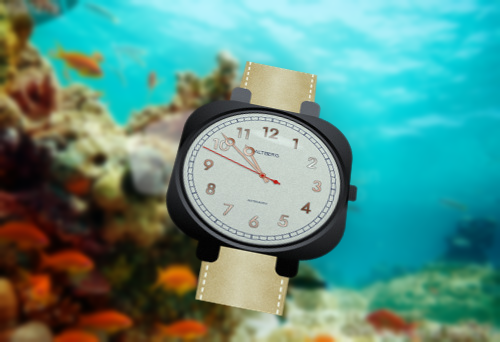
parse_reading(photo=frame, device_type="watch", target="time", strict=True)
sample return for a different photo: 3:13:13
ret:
10:51:48
